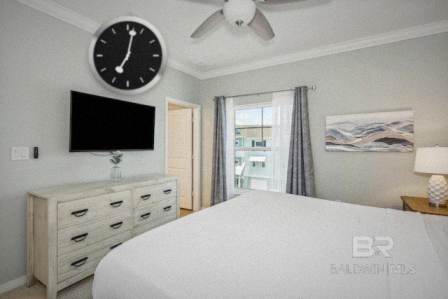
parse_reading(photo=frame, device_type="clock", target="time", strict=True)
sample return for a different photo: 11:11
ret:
7:02
